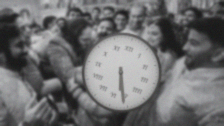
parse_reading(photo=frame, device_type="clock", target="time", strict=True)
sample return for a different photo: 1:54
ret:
5:26
